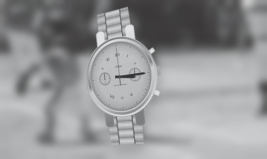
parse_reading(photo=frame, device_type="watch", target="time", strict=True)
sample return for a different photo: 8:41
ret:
3:15
